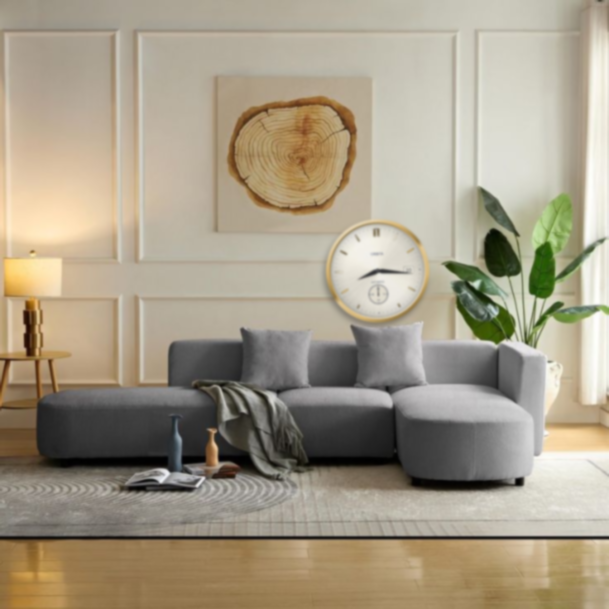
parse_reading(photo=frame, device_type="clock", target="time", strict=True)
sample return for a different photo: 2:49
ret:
8:16
